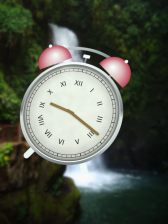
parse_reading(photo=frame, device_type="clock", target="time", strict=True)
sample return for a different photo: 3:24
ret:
9:19
